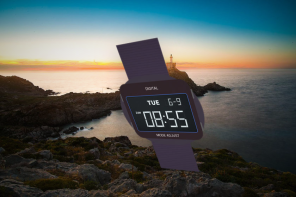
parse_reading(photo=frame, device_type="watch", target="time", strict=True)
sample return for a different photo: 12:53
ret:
8:55
